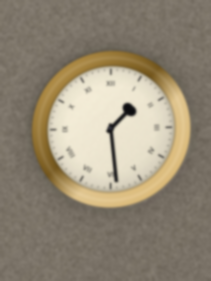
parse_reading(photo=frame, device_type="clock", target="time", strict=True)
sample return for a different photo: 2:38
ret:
1:29
